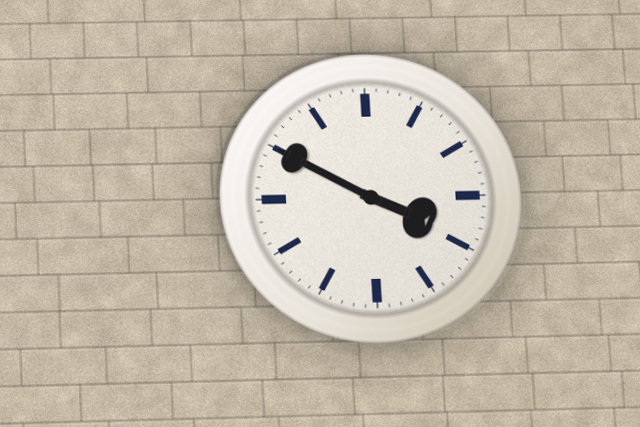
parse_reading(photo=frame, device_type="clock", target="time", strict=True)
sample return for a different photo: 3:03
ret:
3:50
